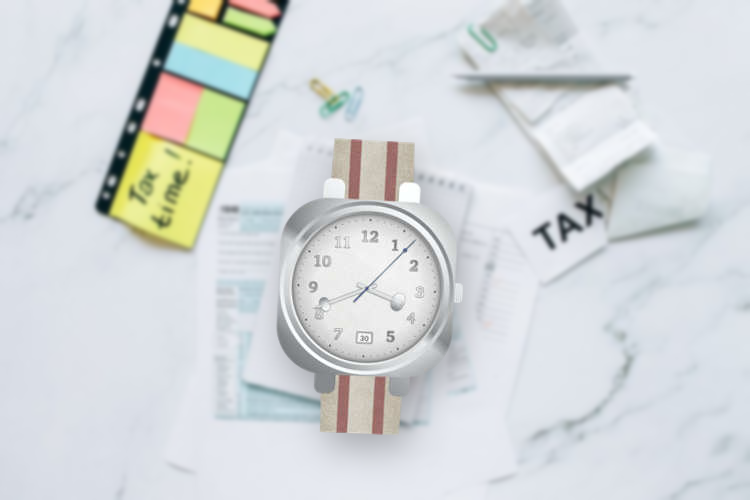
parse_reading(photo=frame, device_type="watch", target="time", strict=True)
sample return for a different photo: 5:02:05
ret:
3:41:07
